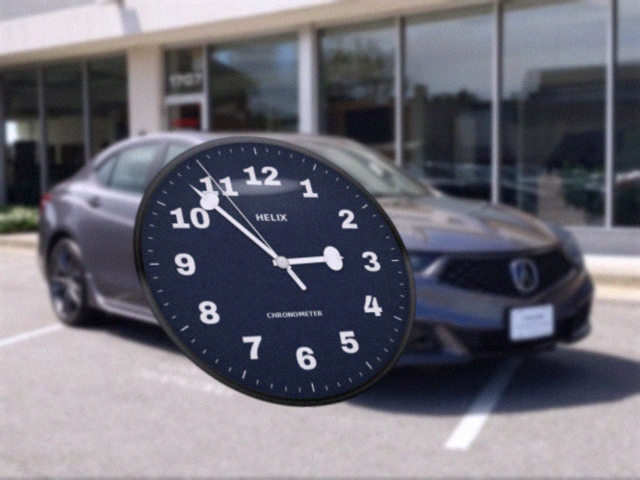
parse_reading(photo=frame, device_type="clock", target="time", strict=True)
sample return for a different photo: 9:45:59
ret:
2:52:55
